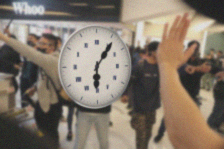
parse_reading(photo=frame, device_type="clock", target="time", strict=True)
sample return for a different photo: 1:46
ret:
6:06
